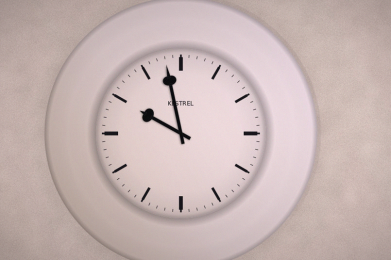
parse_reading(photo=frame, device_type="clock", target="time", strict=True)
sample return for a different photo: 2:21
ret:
9:58
